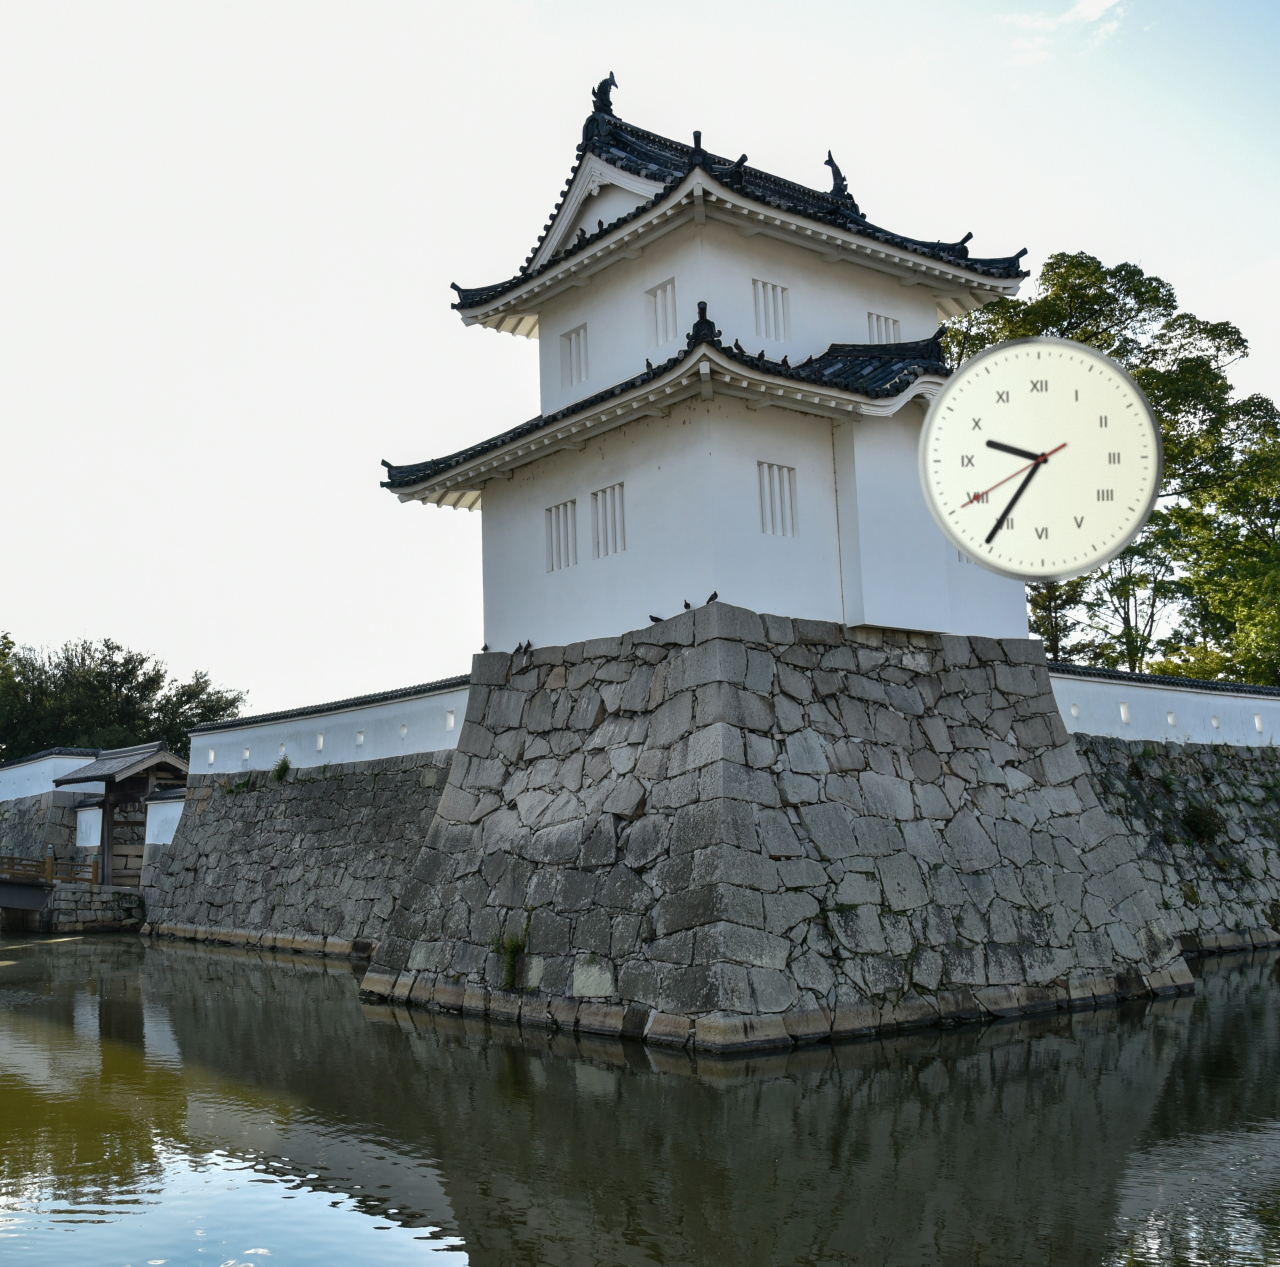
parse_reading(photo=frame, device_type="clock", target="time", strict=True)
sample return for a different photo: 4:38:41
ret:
9:35:40
